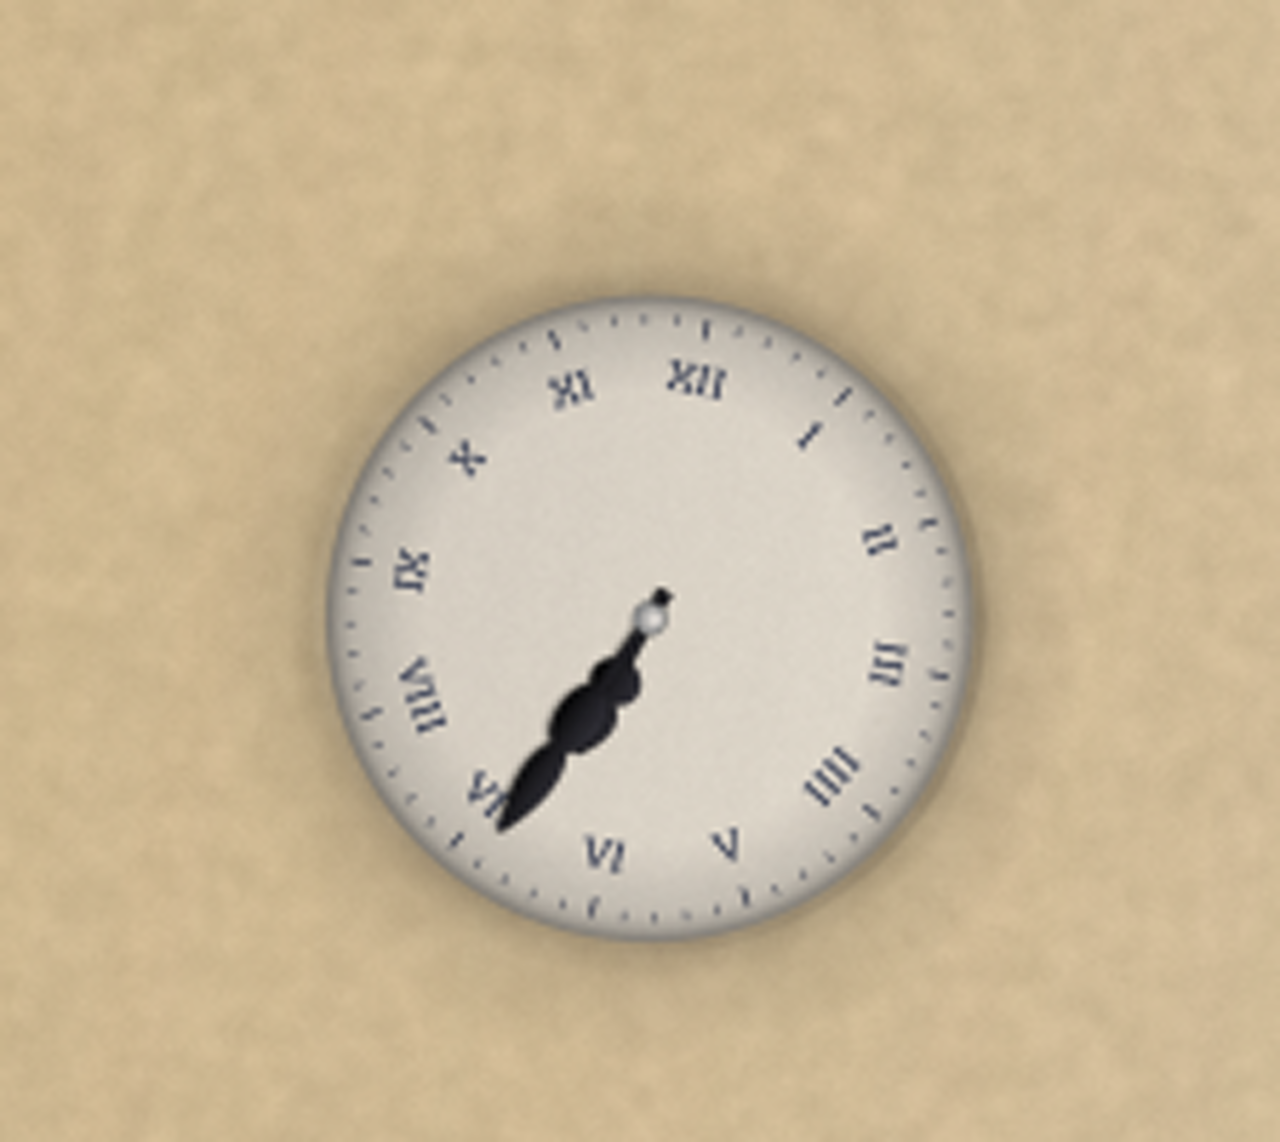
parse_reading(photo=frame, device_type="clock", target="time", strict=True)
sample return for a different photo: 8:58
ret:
6:34
